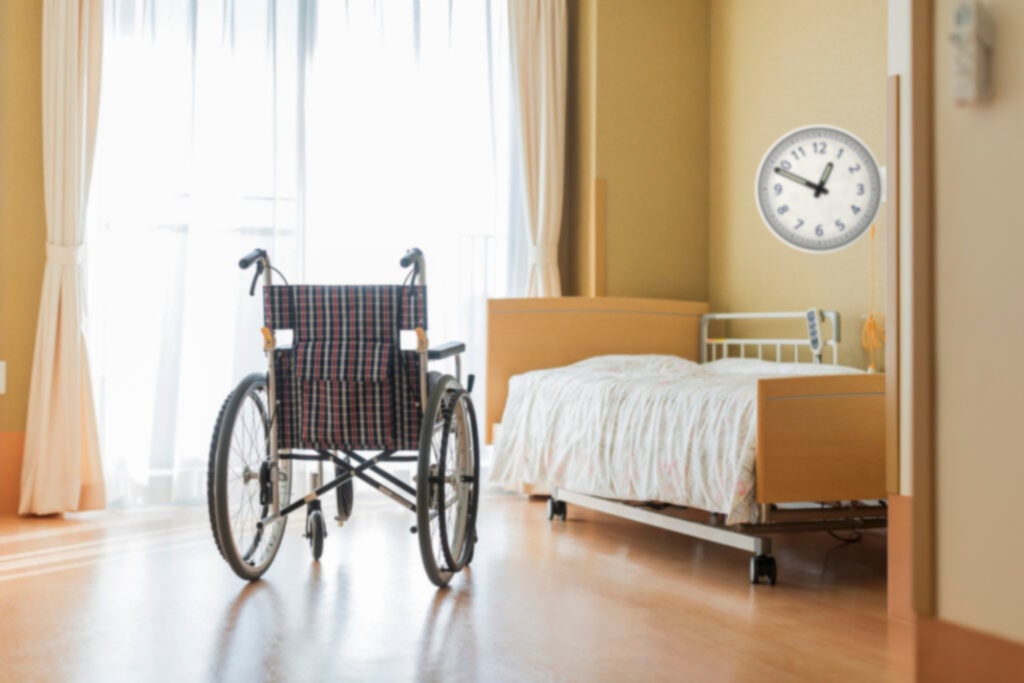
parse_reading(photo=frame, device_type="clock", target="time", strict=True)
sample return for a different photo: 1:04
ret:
12:49
